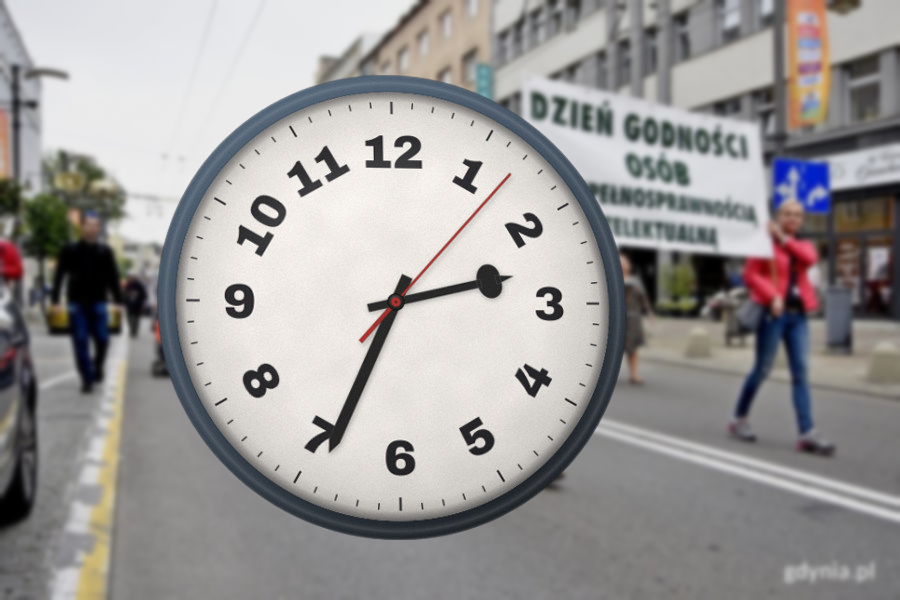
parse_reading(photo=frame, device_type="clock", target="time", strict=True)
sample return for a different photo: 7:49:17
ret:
2:34:07
